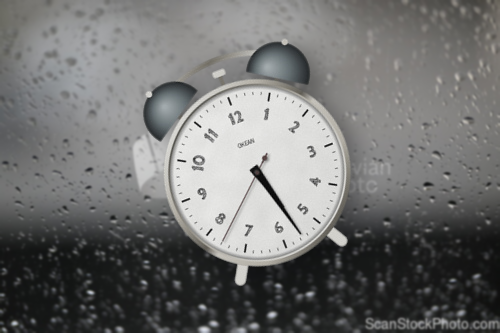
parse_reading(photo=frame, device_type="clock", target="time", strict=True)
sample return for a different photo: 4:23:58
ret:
5:27:38
